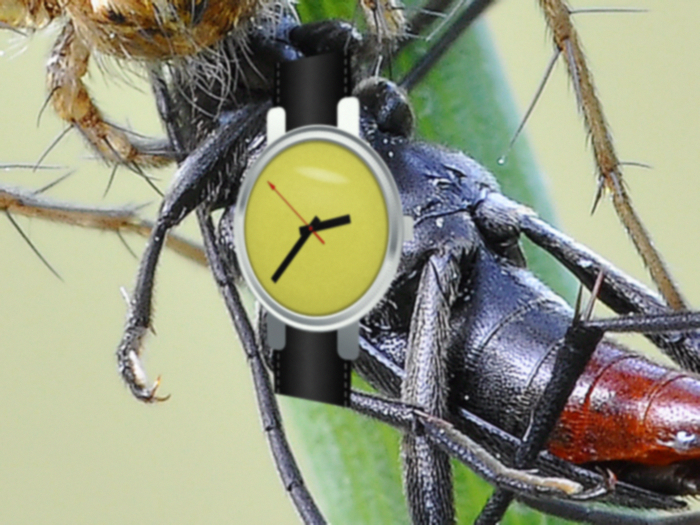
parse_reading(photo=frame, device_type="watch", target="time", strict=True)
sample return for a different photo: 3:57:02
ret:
2:36:52
